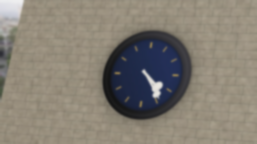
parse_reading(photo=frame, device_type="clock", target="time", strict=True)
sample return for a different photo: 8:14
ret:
4:24
